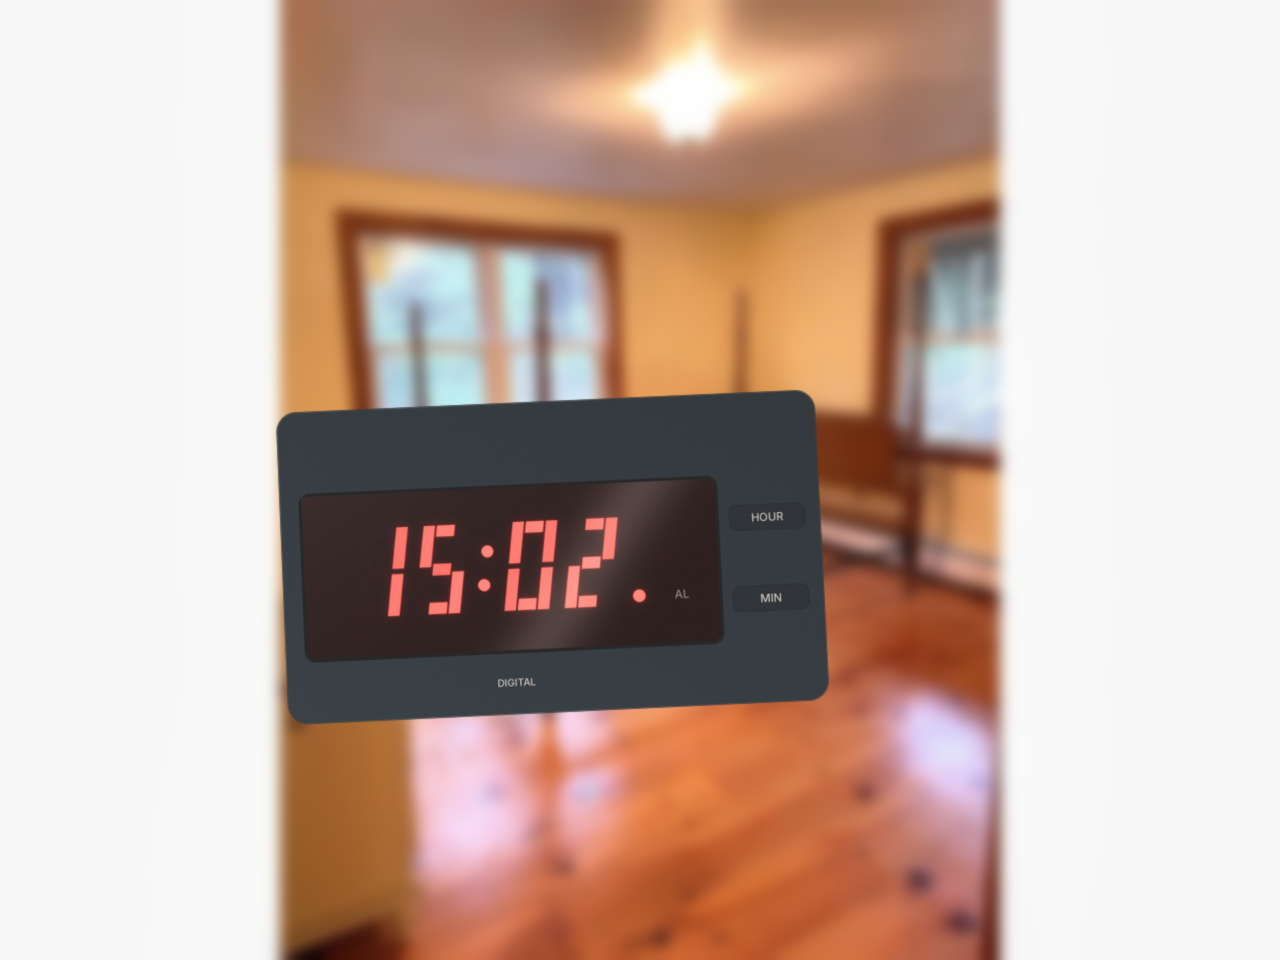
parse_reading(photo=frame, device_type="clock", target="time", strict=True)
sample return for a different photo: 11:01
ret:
15:02
